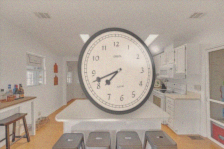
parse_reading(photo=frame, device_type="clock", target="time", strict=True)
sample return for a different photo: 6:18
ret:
7:42
